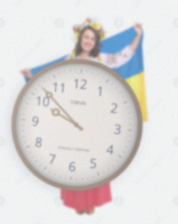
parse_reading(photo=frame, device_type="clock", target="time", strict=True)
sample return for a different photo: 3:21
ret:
9:52
